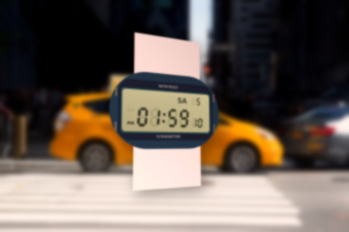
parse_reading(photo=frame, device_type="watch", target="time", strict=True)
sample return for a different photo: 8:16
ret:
1:59
